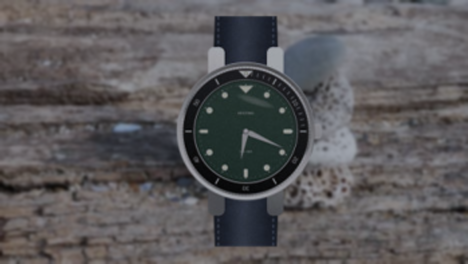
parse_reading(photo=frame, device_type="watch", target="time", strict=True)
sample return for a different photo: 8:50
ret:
6:19
